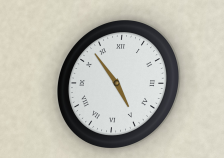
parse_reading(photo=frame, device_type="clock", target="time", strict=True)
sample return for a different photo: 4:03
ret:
4:53
